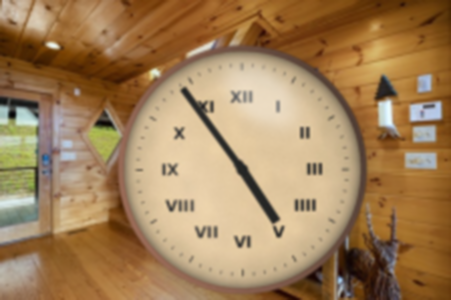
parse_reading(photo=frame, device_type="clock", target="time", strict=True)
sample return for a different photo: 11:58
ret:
4:54
